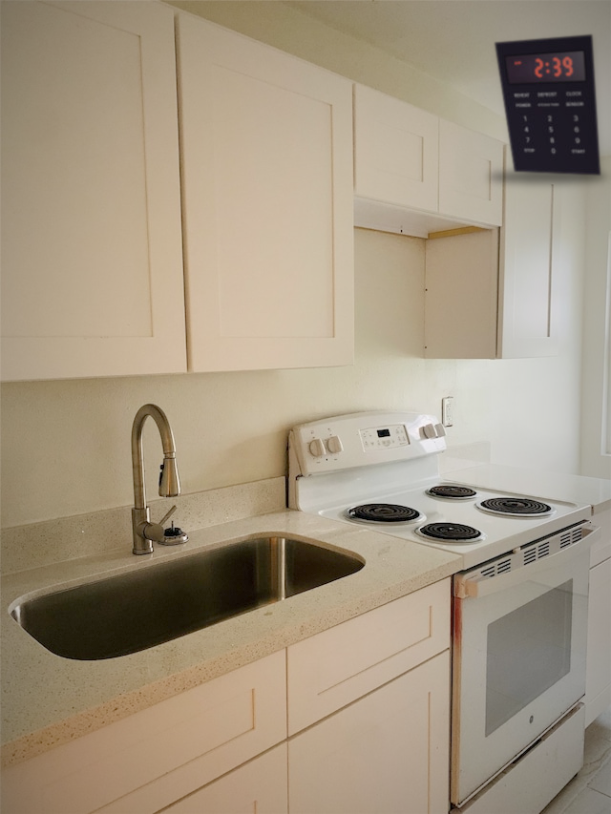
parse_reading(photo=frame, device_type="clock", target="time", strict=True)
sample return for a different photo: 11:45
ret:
2:39
